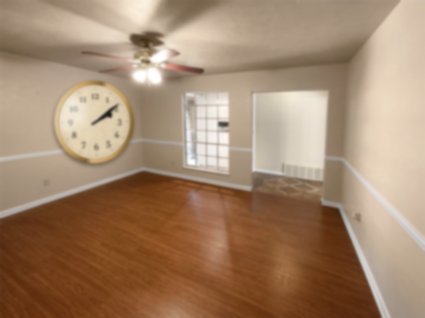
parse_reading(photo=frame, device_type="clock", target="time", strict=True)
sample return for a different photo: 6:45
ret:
2:09
